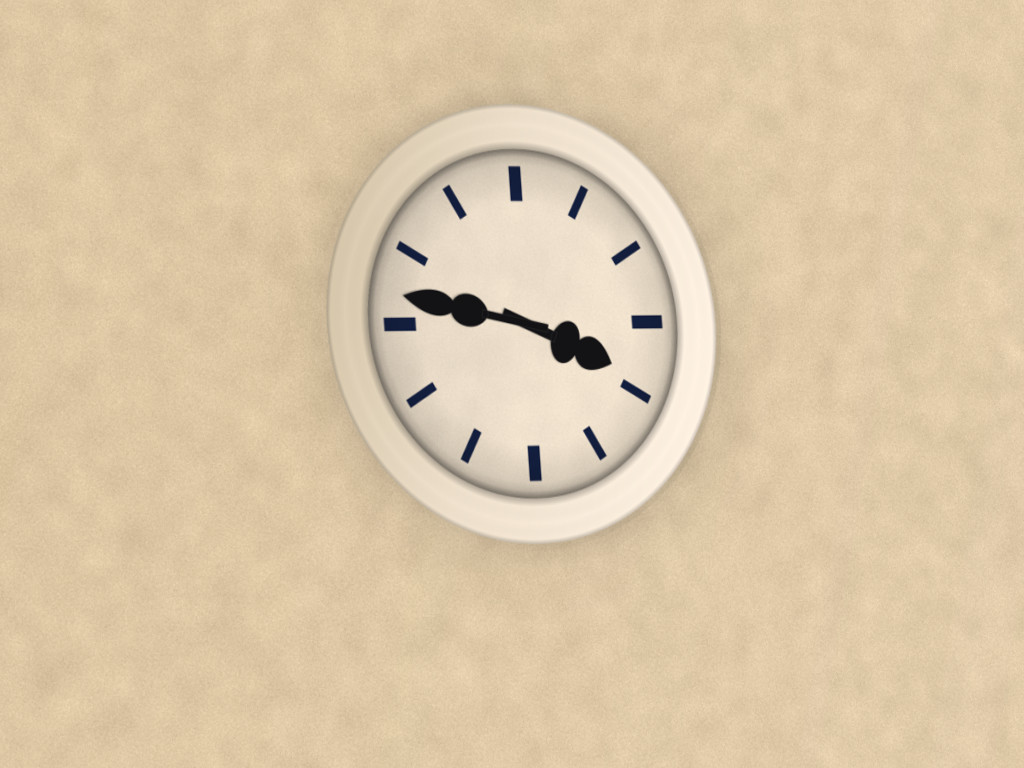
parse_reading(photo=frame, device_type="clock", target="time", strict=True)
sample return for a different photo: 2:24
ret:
3:47
